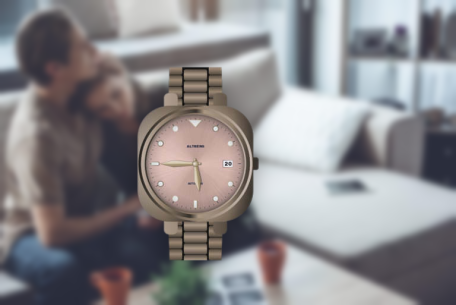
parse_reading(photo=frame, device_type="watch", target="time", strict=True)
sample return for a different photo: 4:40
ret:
5:45
